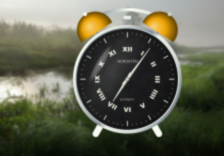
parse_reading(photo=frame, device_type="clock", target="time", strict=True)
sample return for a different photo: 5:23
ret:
7:06
